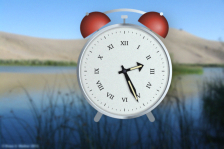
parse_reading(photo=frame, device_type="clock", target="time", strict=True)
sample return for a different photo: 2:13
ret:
2:26
